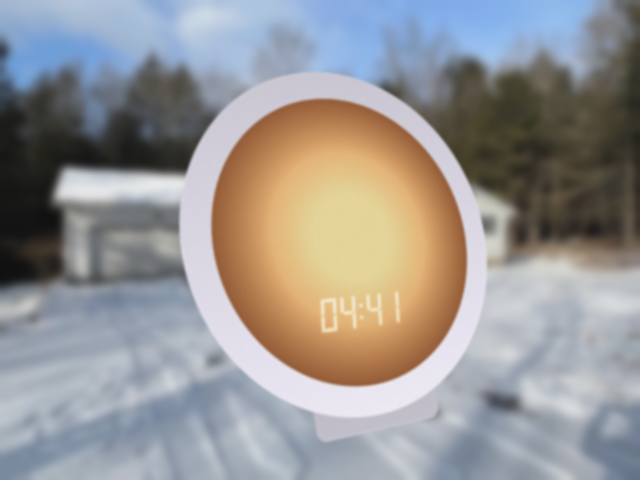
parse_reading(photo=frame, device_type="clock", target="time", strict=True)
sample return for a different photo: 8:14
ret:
4:41
